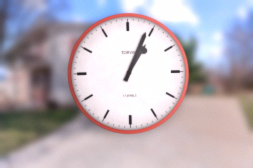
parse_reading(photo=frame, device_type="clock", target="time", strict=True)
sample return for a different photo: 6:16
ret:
1:04
